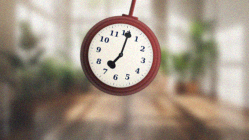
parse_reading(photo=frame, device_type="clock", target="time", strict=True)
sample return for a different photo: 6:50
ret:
7:01
